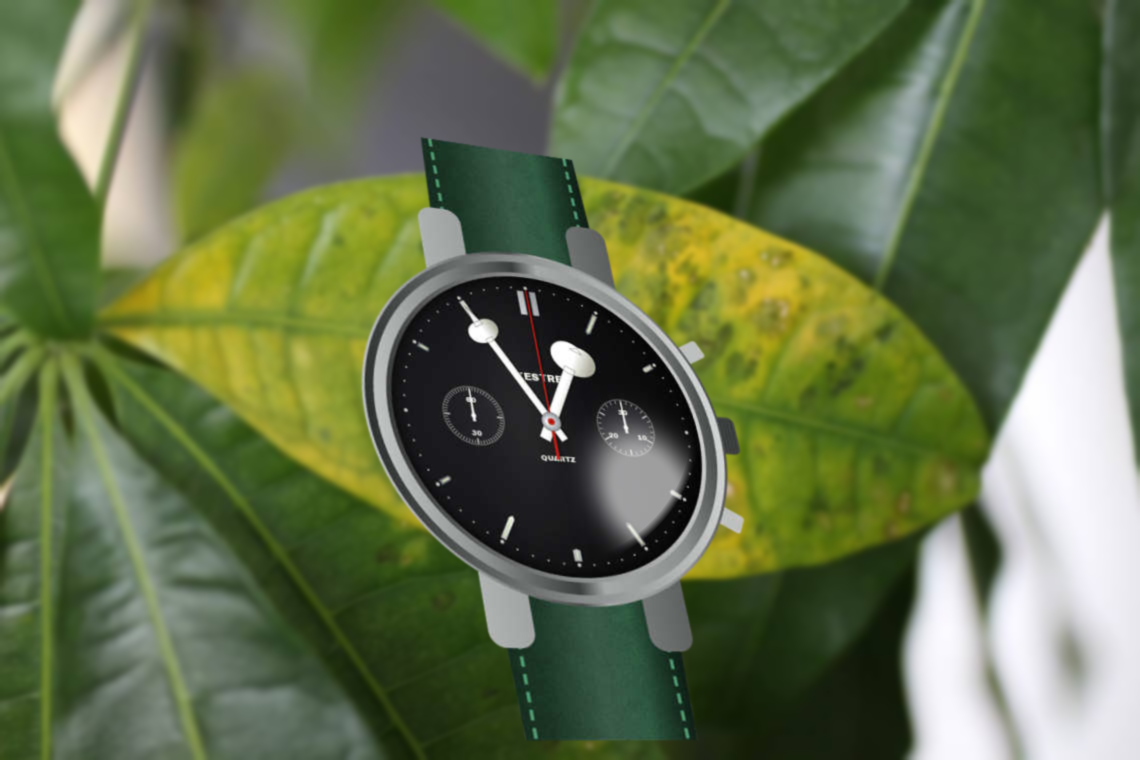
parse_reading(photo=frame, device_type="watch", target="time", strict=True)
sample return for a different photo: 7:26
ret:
12:55
